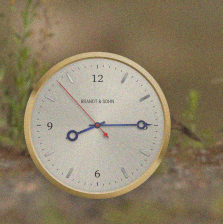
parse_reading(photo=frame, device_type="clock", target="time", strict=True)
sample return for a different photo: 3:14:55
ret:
8:14:53
